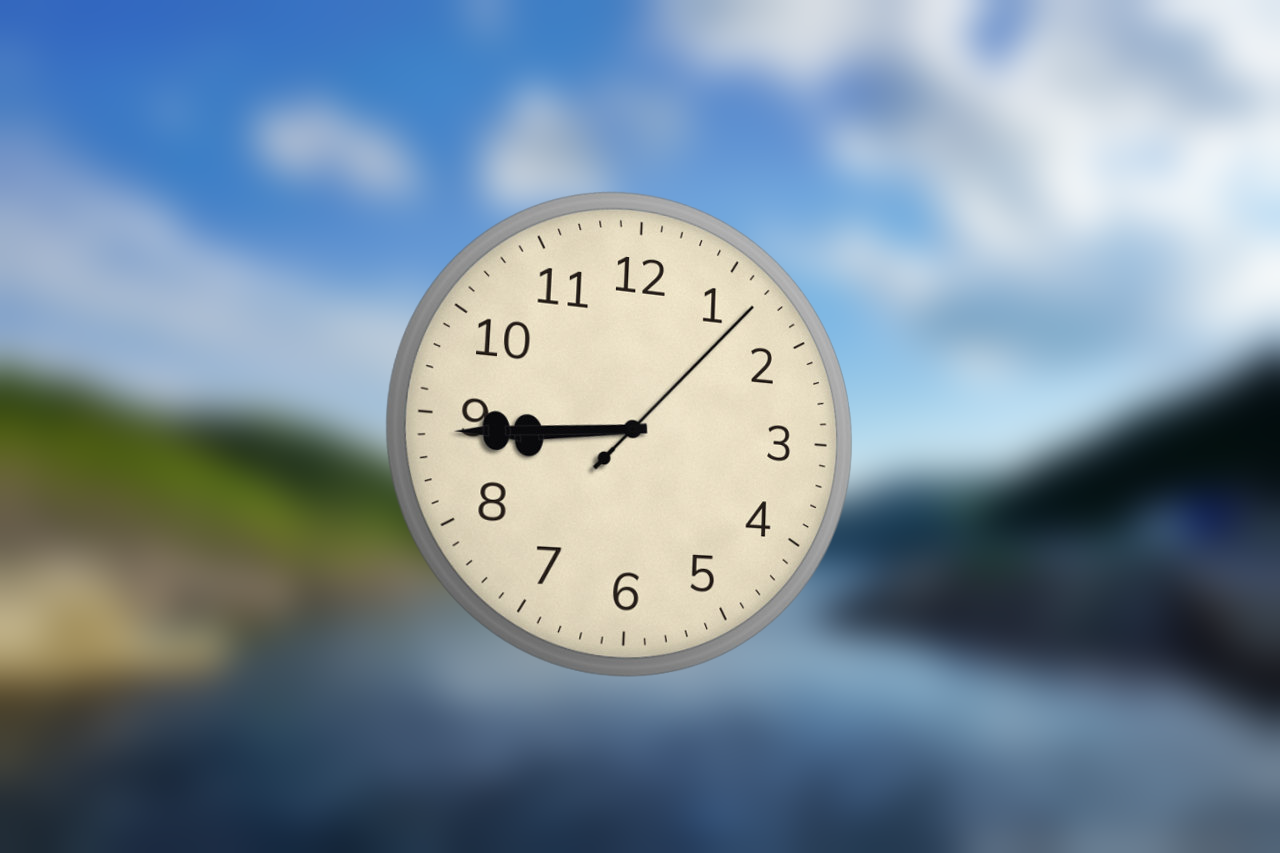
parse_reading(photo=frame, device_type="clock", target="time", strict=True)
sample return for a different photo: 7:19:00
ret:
8:44:07
